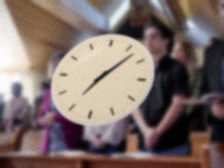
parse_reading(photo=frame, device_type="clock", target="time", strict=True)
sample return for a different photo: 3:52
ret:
7:07
